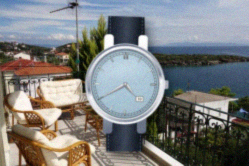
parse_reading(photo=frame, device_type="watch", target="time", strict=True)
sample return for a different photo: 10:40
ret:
4:40
